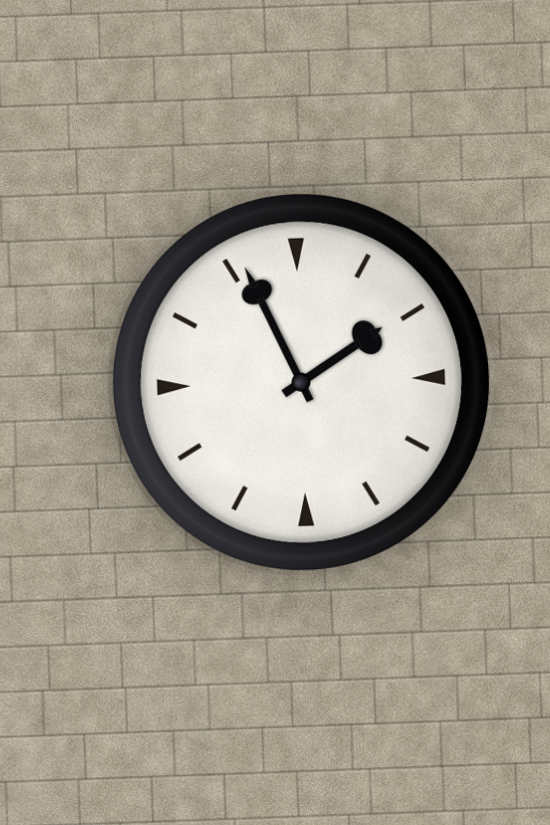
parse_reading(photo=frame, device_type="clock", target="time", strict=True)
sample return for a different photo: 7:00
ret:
1:56
